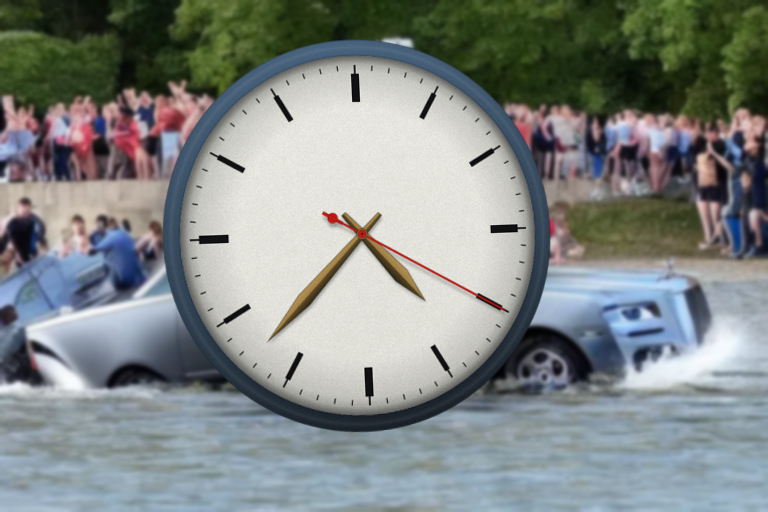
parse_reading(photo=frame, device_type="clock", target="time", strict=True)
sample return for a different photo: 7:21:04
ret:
4:37:20
